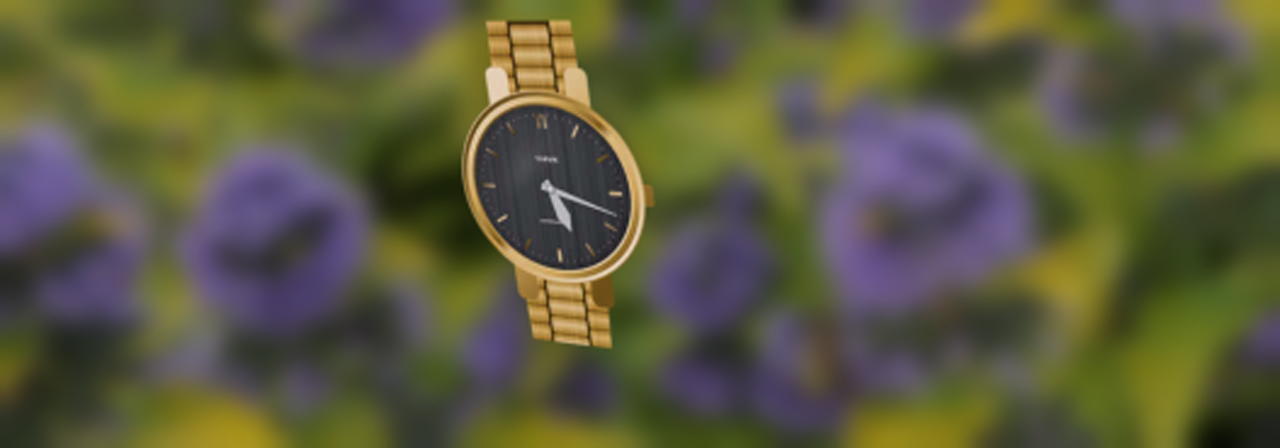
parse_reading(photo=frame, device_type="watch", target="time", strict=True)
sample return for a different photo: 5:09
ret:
5:18
